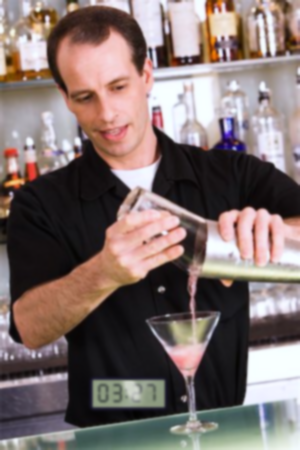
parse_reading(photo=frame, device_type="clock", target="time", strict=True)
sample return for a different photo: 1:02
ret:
3:27
